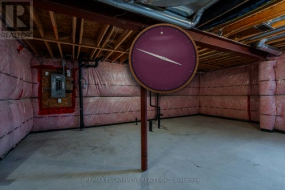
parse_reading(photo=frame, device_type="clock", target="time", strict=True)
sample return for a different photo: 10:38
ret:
3:49
